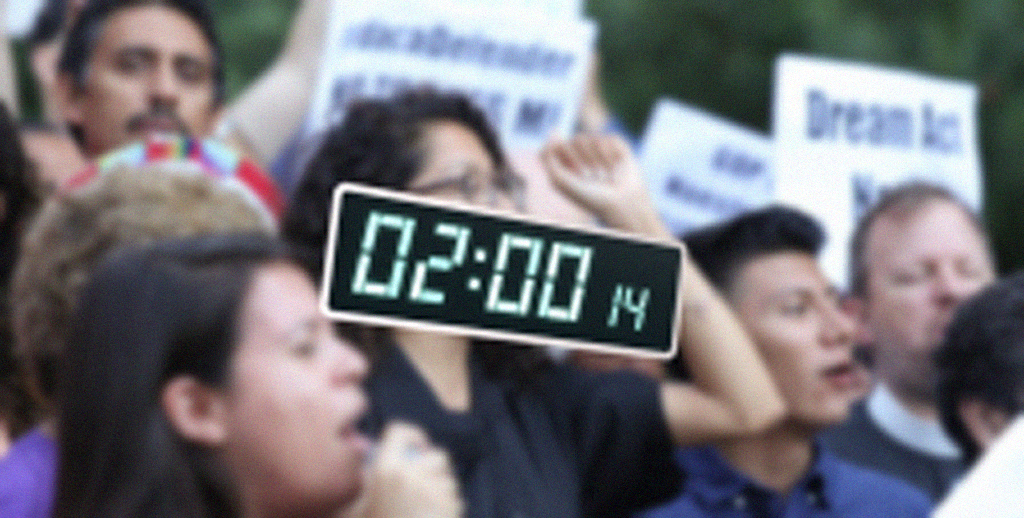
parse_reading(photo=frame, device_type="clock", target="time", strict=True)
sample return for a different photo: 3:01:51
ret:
2:00:14
